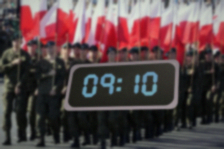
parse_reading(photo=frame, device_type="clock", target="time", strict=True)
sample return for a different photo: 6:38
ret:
9:10
